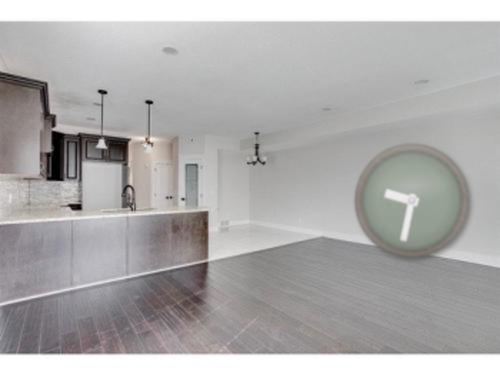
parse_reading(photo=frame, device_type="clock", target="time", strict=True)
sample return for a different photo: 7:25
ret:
9:32
